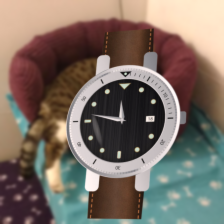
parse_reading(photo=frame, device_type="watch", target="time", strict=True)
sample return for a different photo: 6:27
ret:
11:47
